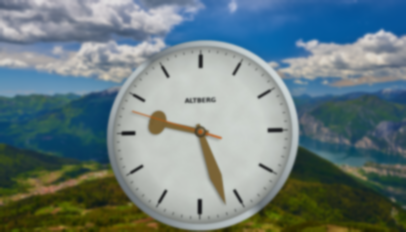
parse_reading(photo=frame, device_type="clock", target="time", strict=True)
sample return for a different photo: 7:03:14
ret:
9:26:48
